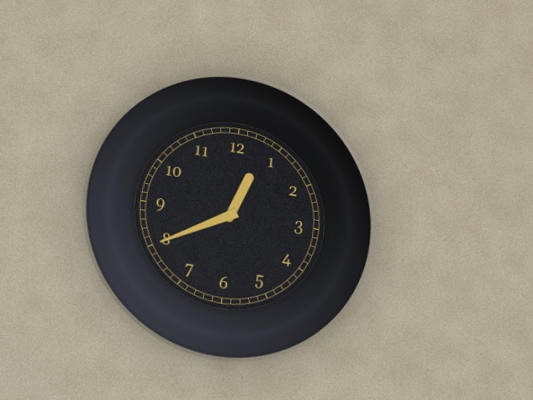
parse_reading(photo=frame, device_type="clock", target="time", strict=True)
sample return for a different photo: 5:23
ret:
12:40
